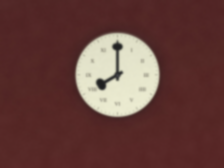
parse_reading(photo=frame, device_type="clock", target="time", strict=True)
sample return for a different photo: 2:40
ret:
8:00
